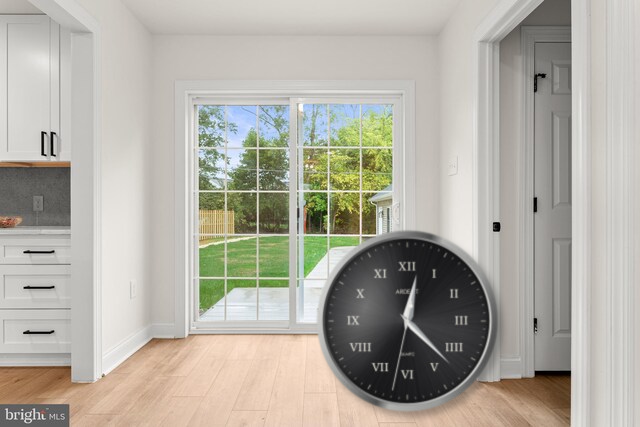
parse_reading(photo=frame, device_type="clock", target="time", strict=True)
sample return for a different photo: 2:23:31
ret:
12:22:32
